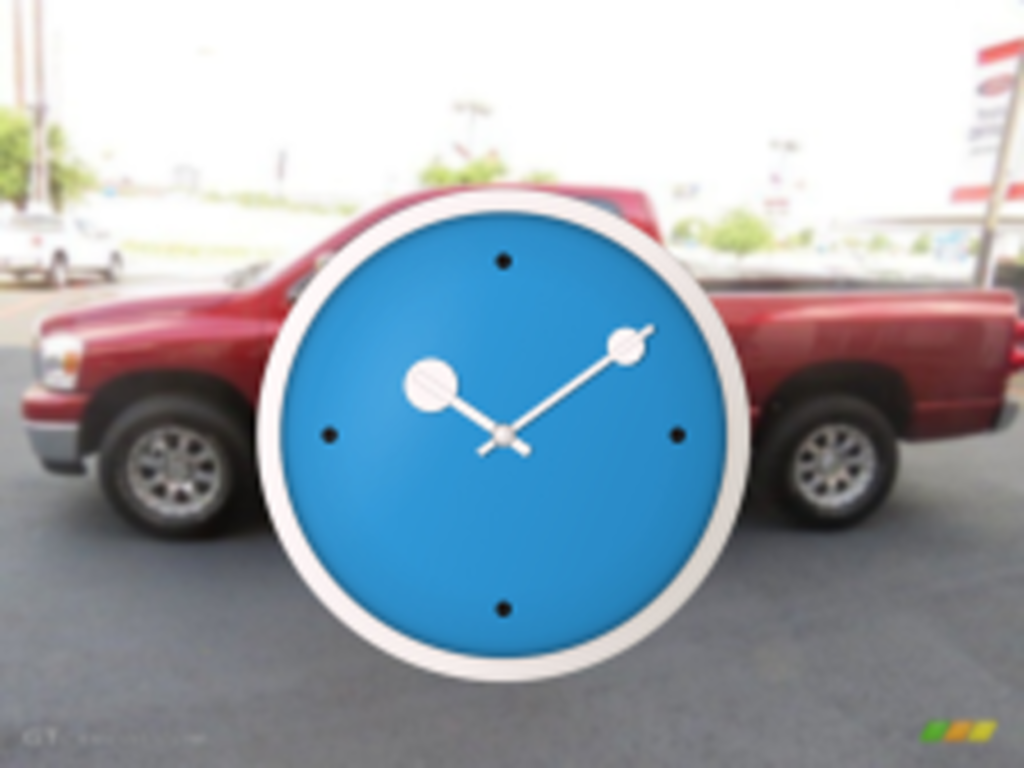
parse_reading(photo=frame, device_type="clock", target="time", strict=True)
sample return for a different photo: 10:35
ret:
10:09
